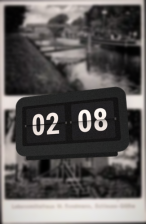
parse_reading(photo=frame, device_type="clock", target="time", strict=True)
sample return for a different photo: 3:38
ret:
2:08
